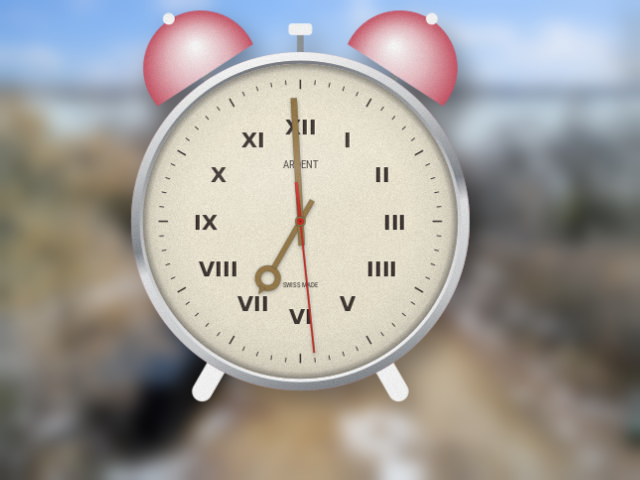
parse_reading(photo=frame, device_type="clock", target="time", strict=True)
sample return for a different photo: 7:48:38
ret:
6:59:29
